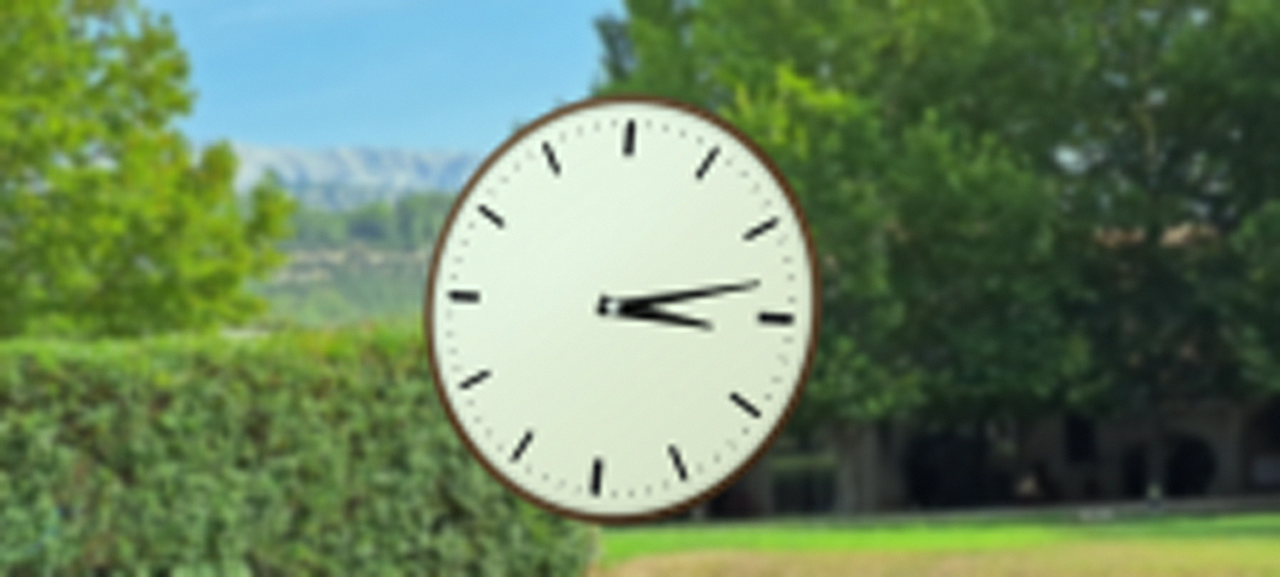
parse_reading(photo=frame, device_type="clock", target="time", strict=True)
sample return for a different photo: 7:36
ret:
3:13
